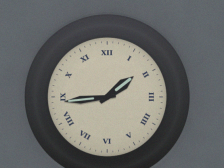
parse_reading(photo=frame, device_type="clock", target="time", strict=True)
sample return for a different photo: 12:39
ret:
1:44
